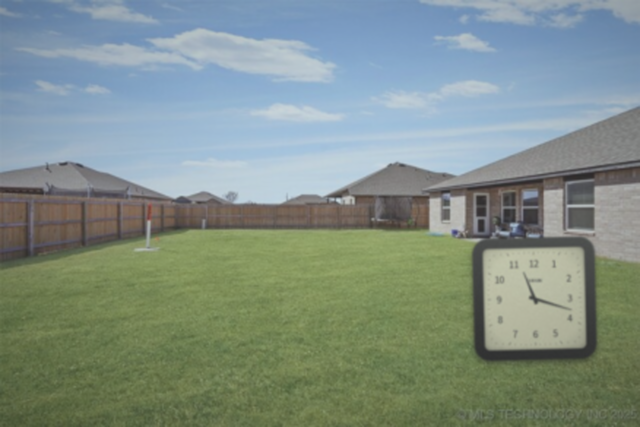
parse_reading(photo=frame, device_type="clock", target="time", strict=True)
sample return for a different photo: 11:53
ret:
11:18
